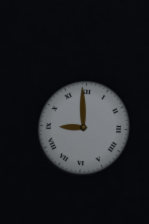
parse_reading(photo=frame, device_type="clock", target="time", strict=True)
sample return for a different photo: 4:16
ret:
8:59
